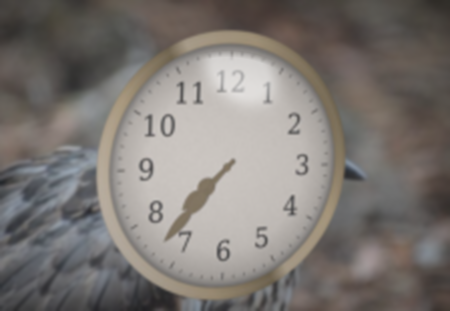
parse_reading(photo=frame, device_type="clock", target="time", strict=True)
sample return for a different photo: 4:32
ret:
7:37
